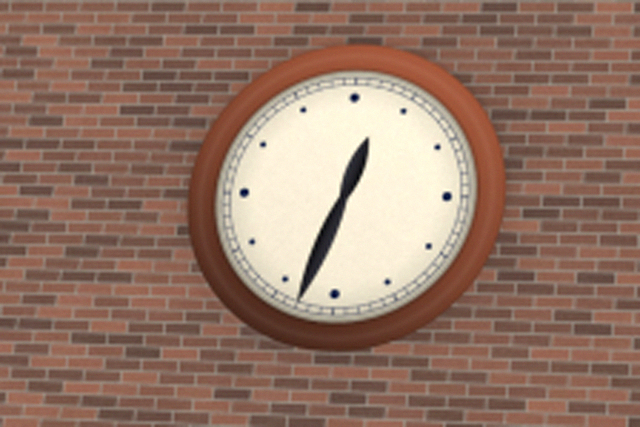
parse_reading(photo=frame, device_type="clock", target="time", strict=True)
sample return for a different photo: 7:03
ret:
12:33
